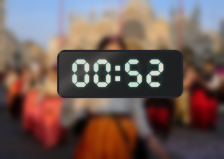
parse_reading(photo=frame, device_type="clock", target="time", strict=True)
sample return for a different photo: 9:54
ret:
0:52
